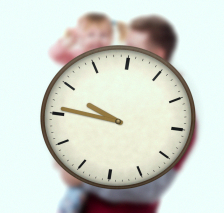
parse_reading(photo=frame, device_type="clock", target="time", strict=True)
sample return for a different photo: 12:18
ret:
9:46
